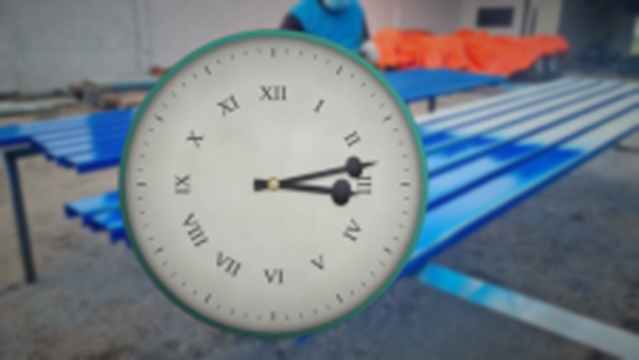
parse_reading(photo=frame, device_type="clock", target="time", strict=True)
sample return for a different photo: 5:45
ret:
3:13
